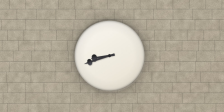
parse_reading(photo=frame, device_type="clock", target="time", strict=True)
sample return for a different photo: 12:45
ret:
8:42
